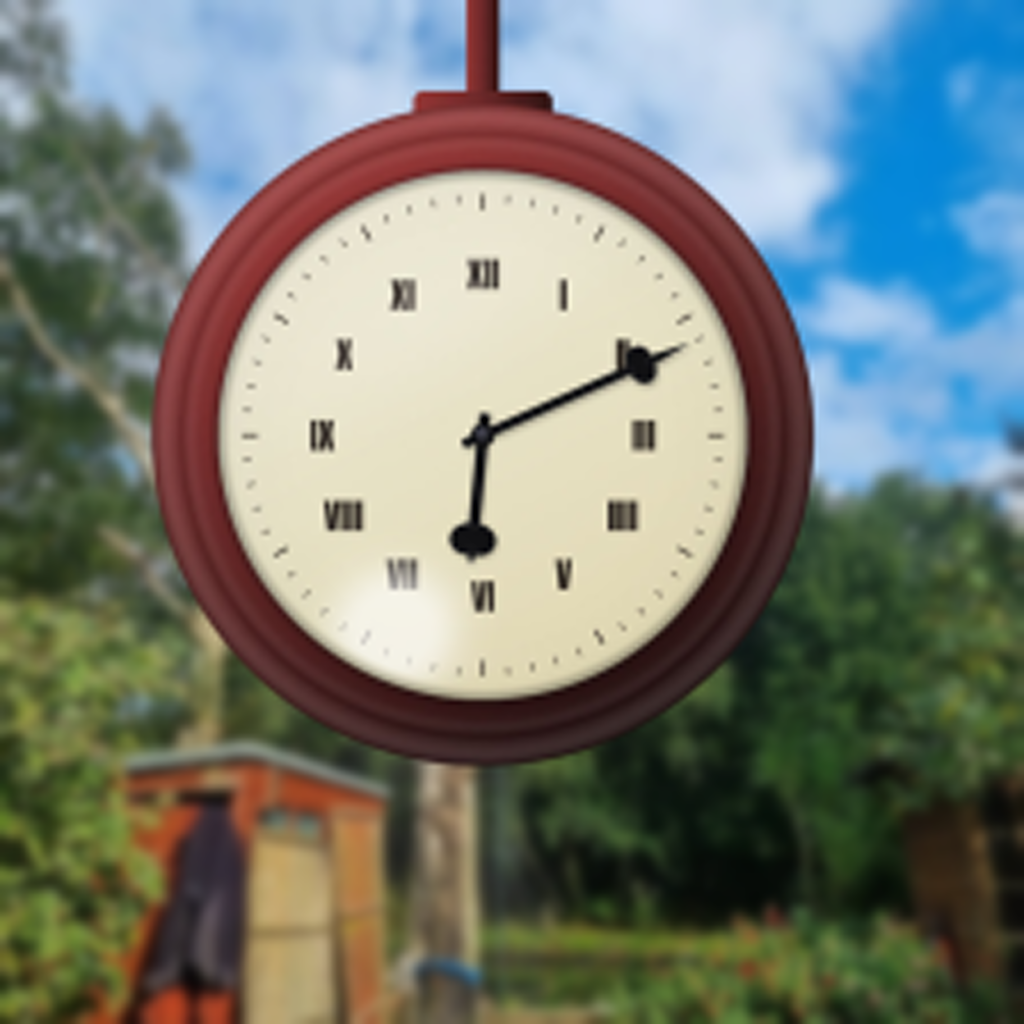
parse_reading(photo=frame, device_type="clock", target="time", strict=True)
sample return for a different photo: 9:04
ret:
6:11
